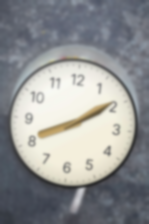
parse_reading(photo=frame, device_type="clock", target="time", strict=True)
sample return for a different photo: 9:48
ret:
8:09
